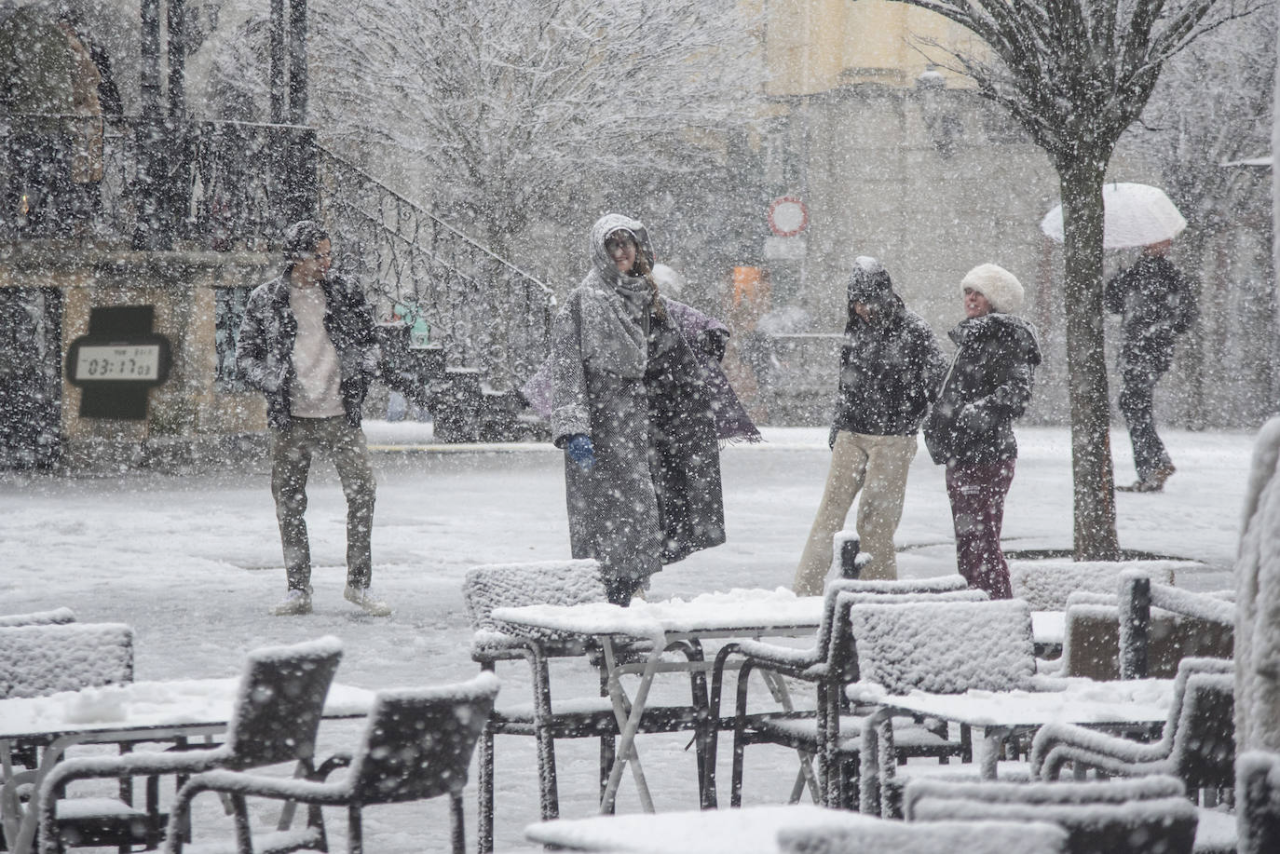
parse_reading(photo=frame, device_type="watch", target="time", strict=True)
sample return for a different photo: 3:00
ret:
3:17
